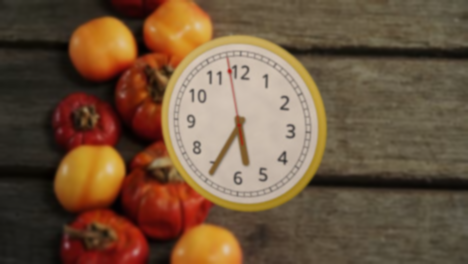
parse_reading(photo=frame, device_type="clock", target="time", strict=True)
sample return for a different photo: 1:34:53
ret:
5:34:58
